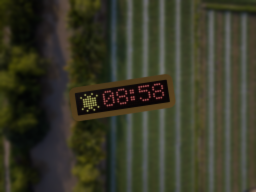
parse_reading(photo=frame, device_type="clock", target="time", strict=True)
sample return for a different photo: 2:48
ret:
8:58
